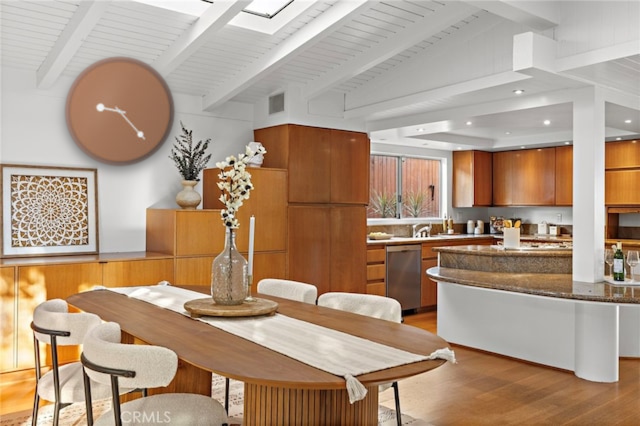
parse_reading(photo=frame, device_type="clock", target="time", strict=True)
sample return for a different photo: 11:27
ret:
9:23
